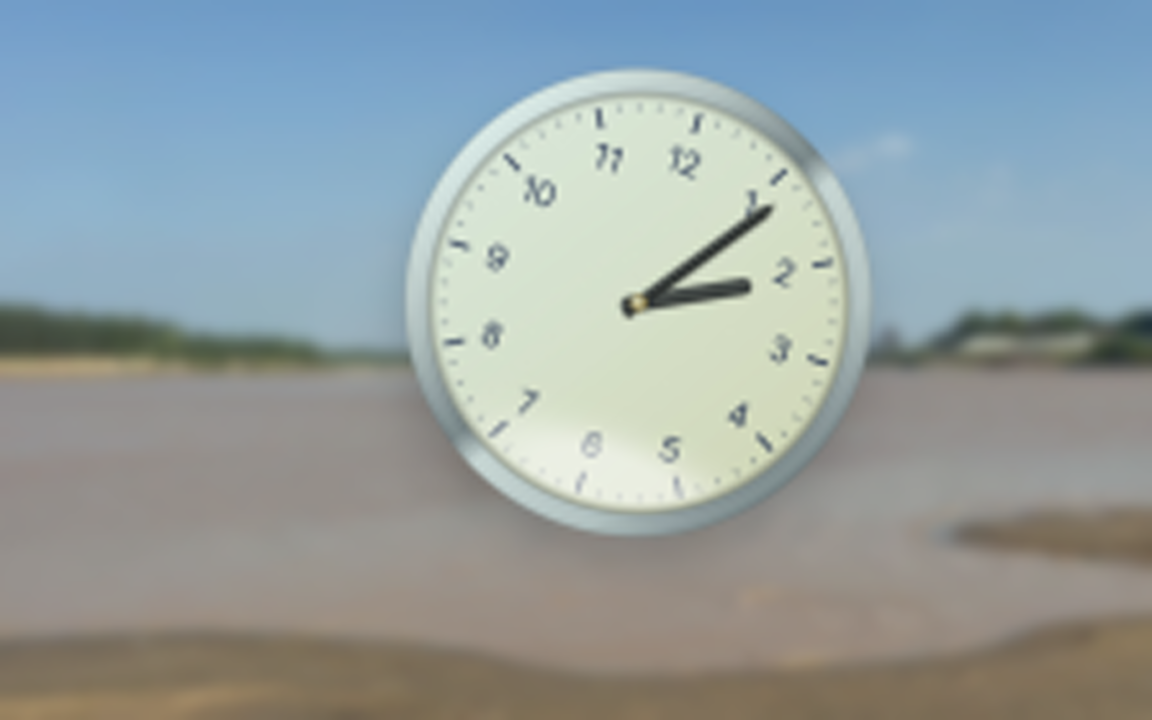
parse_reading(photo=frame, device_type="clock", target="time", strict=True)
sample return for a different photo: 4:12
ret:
2:06
